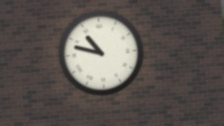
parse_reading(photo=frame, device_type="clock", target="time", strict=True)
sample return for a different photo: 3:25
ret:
10:48
